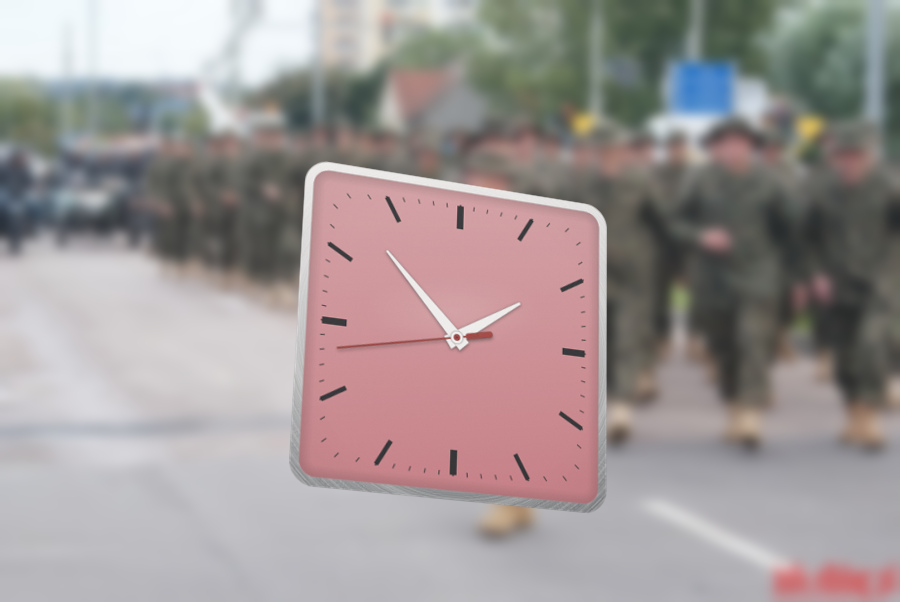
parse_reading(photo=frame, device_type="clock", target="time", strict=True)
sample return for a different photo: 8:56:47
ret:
1:52:43
